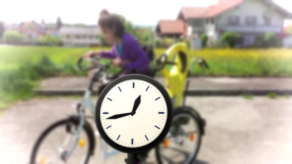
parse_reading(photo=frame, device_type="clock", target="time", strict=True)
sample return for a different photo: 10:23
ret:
12:43
